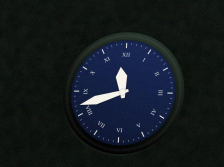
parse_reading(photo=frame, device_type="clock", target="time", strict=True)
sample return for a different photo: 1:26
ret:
11:42
